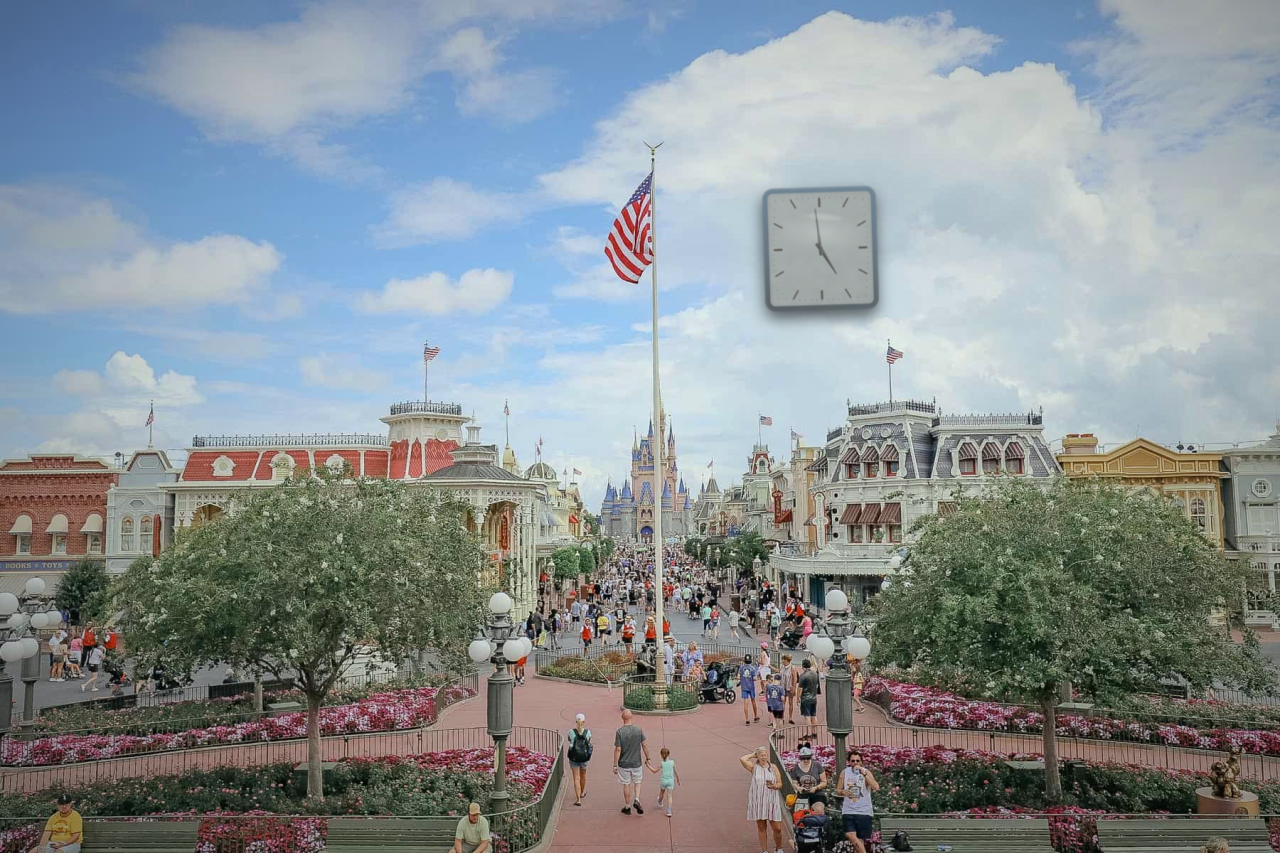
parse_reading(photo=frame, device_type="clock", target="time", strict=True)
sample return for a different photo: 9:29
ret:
4:59
